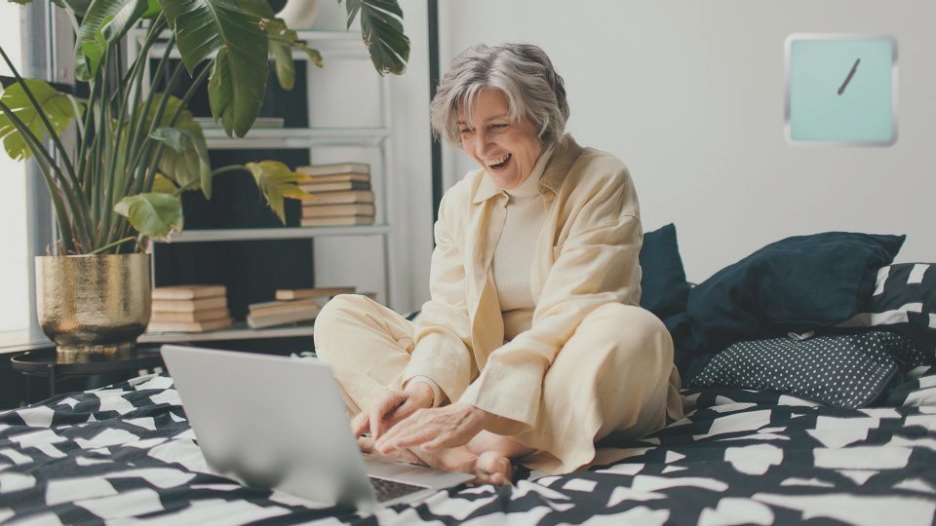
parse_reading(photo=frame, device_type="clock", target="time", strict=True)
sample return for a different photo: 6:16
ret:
1:05
